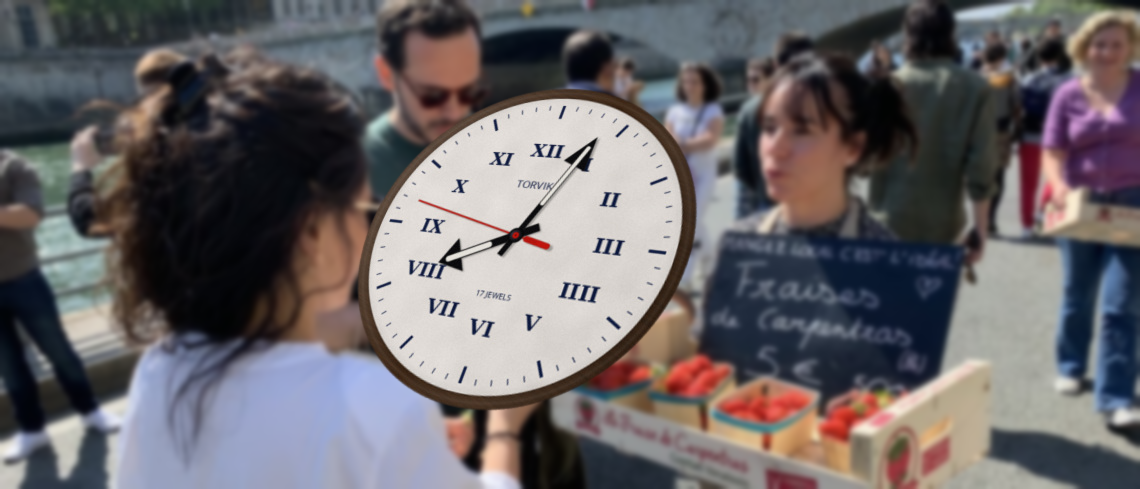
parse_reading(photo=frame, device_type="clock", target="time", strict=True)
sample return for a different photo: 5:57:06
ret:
8:03:47
